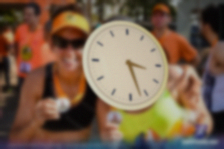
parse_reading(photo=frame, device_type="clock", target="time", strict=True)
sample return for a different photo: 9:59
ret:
3:27
